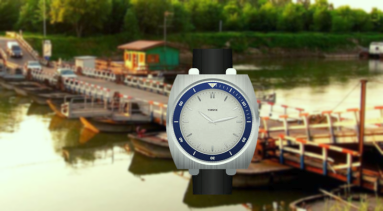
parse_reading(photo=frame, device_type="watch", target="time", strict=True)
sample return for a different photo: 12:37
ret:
10:13
